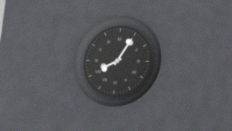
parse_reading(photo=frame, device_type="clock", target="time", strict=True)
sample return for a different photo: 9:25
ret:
8:05
